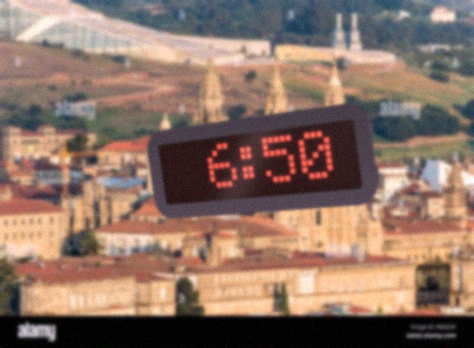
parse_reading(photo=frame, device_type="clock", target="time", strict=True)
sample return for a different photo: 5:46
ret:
6:50
